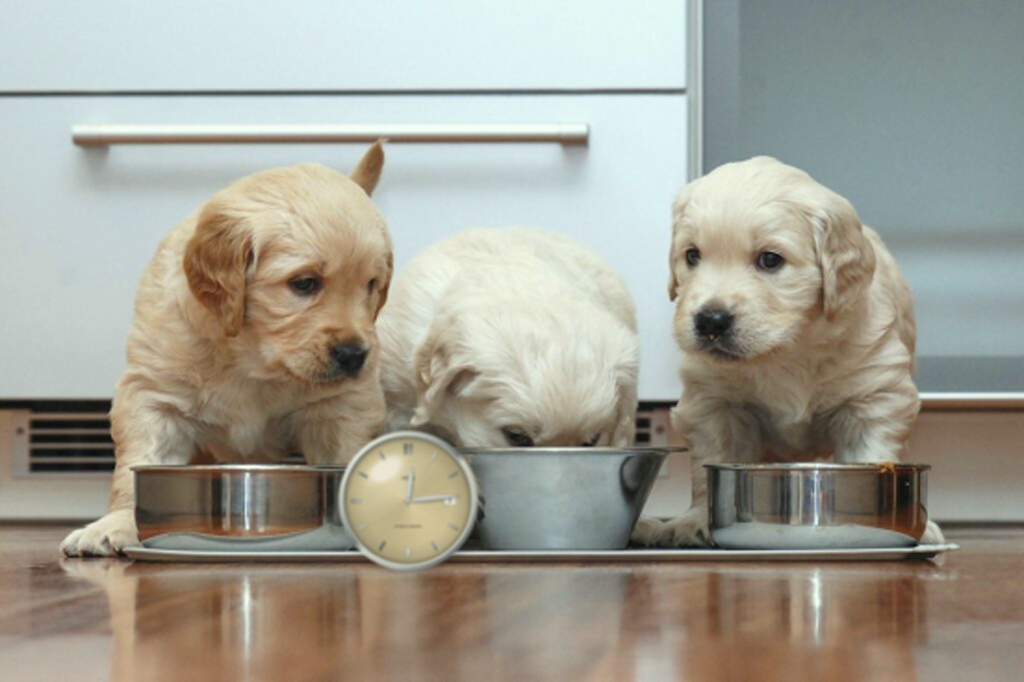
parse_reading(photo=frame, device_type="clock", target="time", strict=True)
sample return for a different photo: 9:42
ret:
12:14
